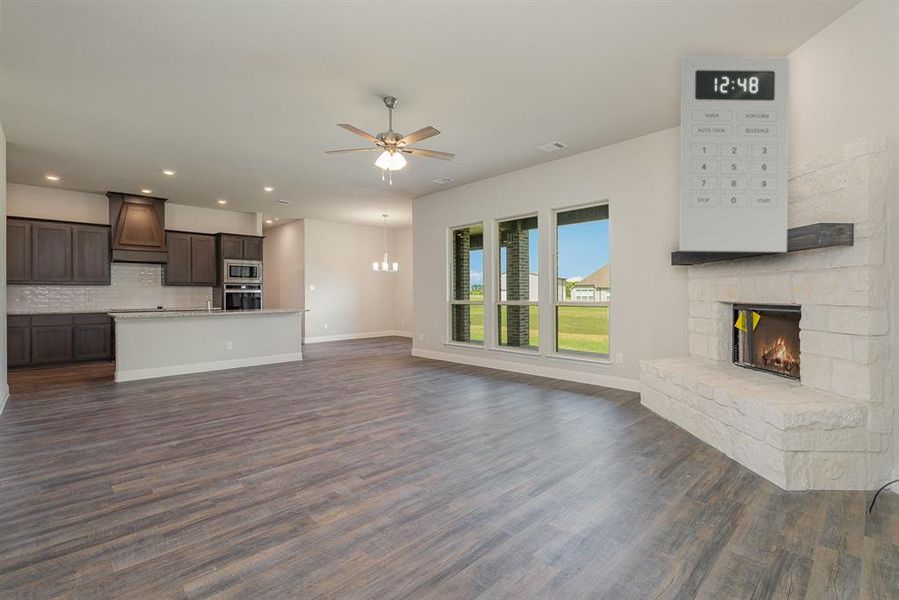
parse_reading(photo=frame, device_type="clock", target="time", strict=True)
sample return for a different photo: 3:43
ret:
12:48
